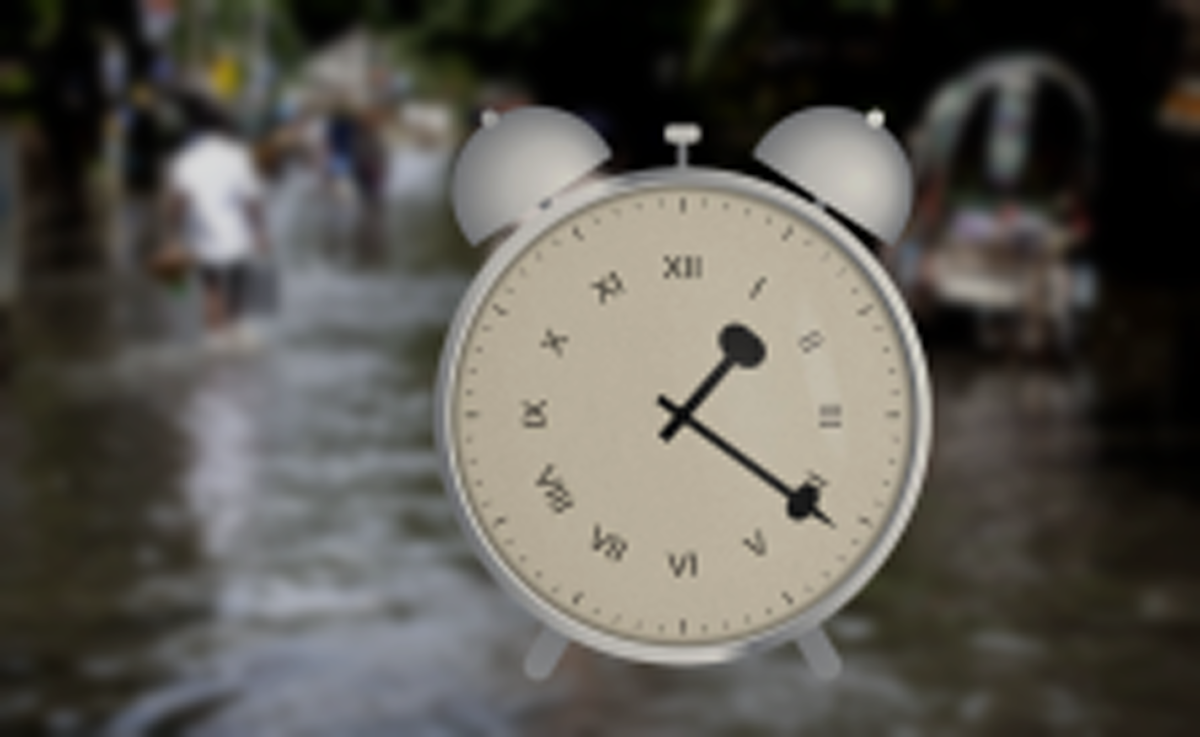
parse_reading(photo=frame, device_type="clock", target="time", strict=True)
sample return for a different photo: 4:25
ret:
1:21
